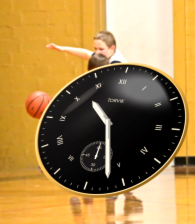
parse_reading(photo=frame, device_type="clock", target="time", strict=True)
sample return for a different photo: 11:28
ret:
10:27
